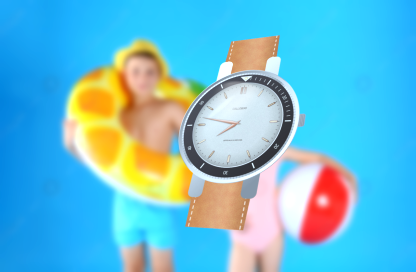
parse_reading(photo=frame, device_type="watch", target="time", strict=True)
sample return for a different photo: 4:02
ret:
7:47
